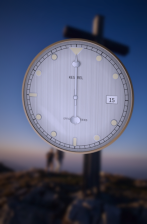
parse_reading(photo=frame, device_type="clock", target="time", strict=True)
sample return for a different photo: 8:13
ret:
6:00
